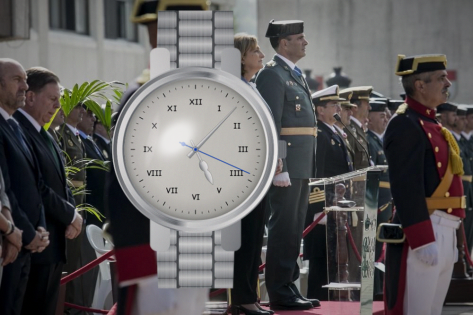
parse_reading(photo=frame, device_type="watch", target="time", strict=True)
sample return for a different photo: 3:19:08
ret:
5:07:19
